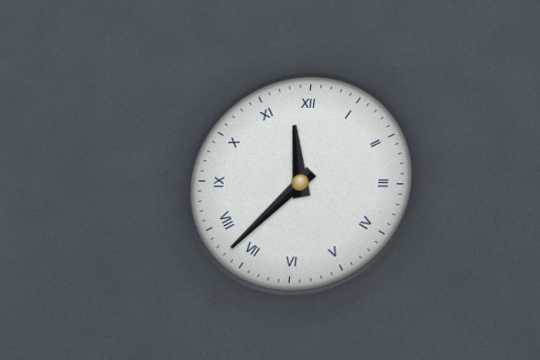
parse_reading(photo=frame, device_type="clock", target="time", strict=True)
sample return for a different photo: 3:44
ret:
11:37
